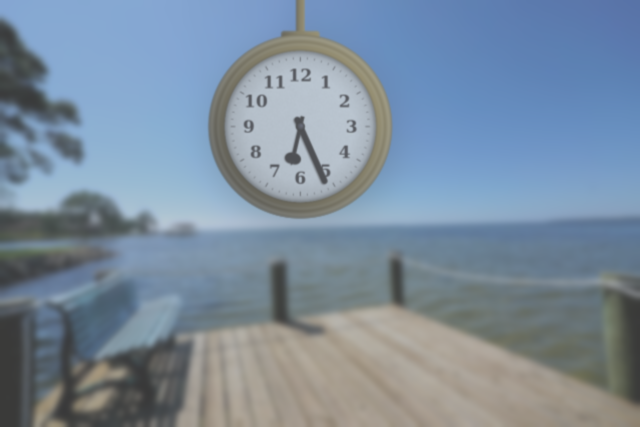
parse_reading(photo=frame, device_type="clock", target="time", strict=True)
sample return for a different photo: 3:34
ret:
6:26
